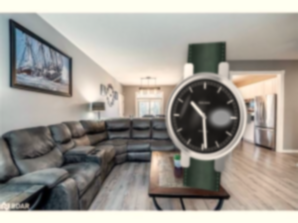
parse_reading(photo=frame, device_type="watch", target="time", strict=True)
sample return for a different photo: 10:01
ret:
10:29
